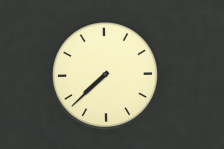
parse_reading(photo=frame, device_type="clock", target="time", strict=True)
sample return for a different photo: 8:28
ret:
7:38
